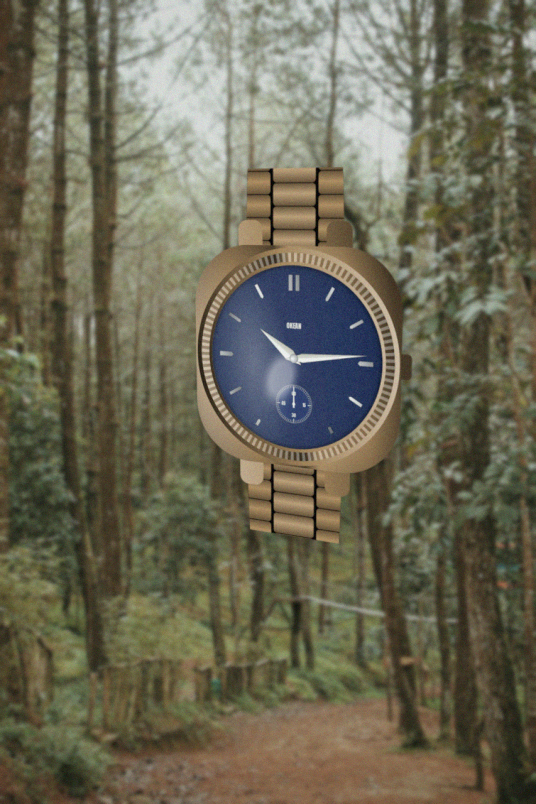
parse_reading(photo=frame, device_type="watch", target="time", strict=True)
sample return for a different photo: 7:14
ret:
10:14
